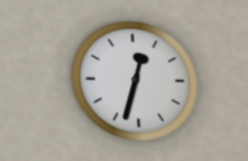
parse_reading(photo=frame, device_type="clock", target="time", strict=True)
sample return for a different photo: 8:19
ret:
12:33
